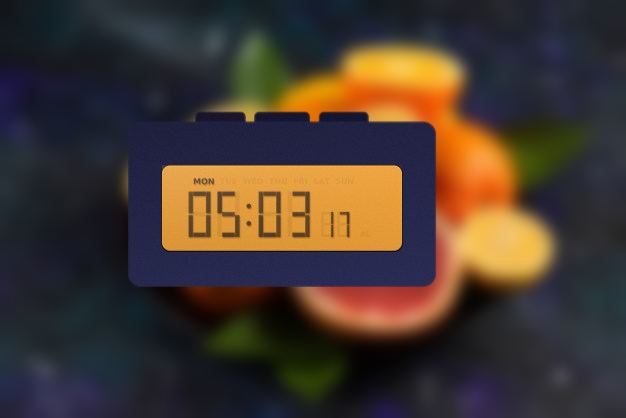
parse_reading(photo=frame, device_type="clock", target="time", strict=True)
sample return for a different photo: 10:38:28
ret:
5:03:17
